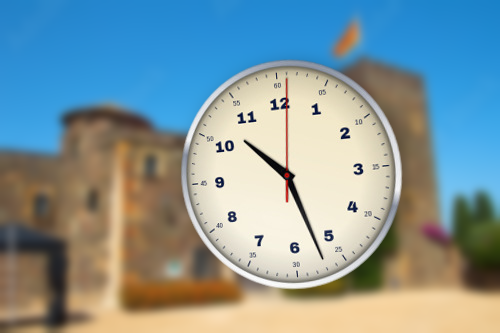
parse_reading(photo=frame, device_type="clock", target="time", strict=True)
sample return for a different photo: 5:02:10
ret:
10:27:01
